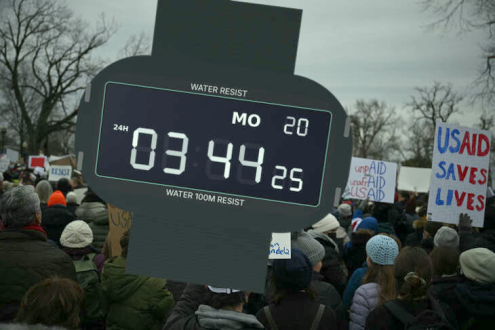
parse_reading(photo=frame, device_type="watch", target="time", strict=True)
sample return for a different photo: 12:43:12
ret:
3:44:25
